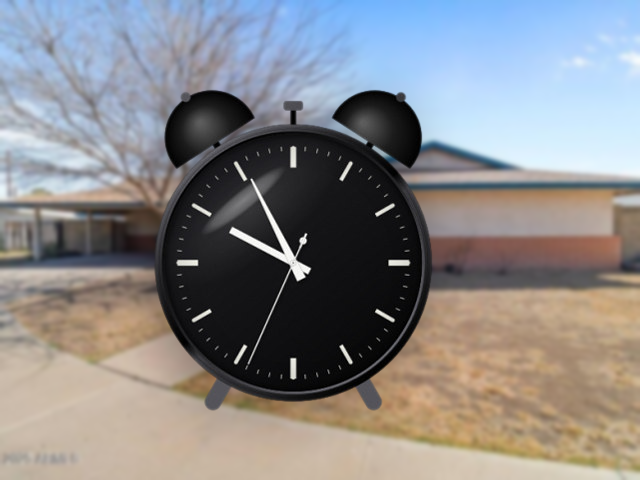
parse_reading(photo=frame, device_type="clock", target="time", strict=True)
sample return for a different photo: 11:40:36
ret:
9:55:34
